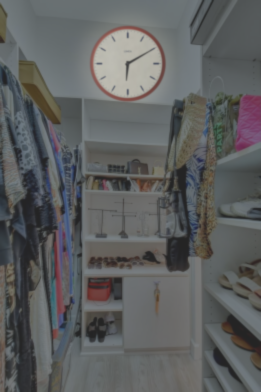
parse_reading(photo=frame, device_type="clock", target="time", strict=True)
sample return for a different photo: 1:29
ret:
6:10
